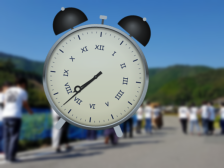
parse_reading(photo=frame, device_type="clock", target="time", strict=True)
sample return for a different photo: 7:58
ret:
7:37
